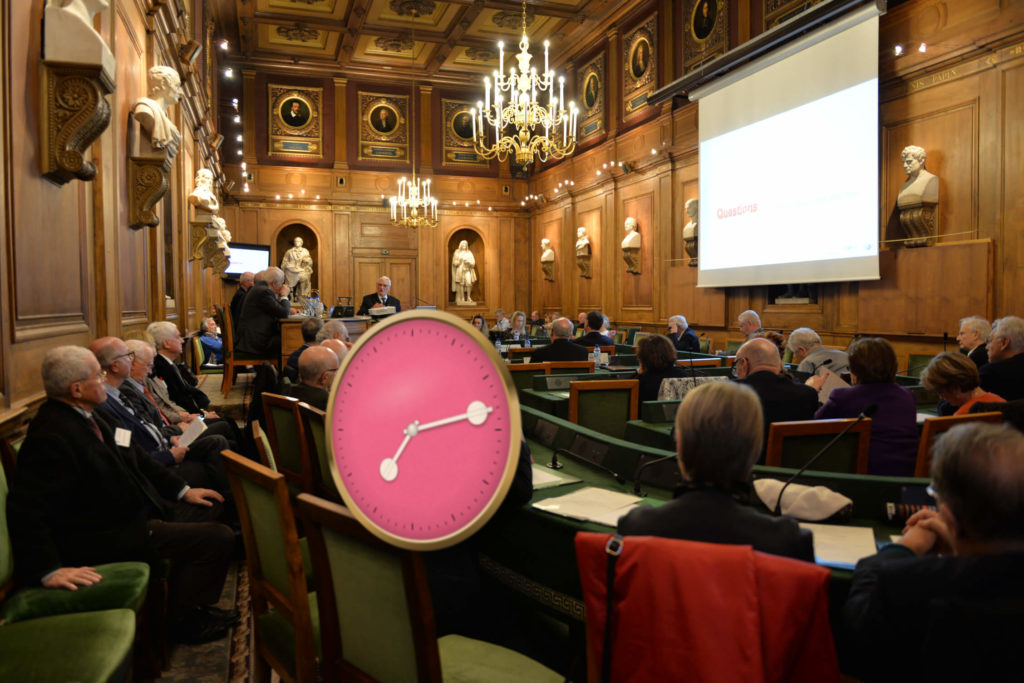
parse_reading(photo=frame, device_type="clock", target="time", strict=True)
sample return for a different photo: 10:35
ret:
7:13
